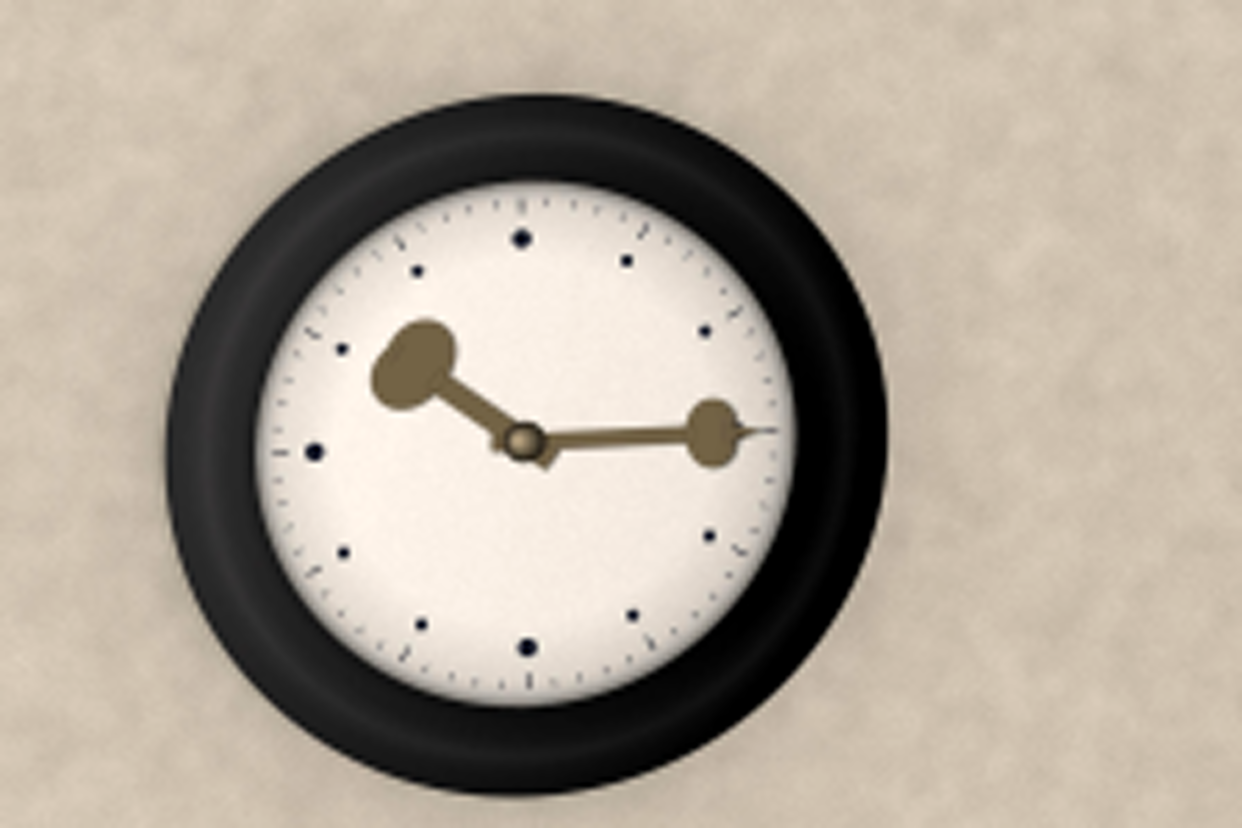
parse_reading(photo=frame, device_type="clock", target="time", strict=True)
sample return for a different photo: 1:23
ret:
10:15
